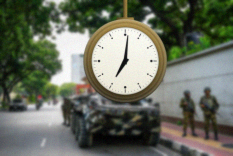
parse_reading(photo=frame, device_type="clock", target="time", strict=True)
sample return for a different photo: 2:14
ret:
7:01
